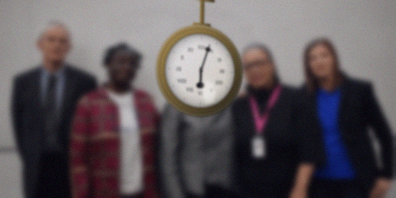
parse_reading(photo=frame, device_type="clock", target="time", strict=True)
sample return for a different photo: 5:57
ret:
6:03
